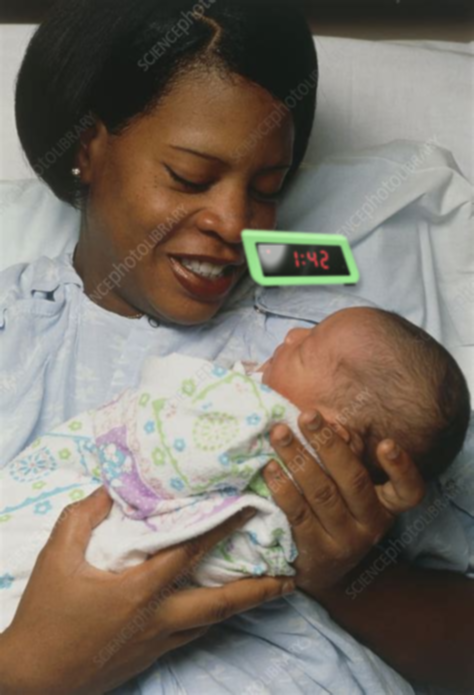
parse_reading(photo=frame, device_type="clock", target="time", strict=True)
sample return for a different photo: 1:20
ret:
1:42
